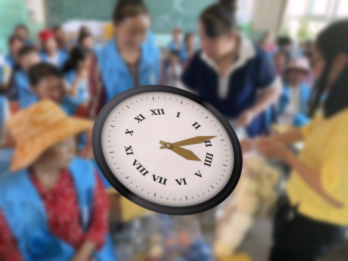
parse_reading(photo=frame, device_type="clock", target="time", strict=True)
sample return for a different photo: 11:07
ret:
4:14
